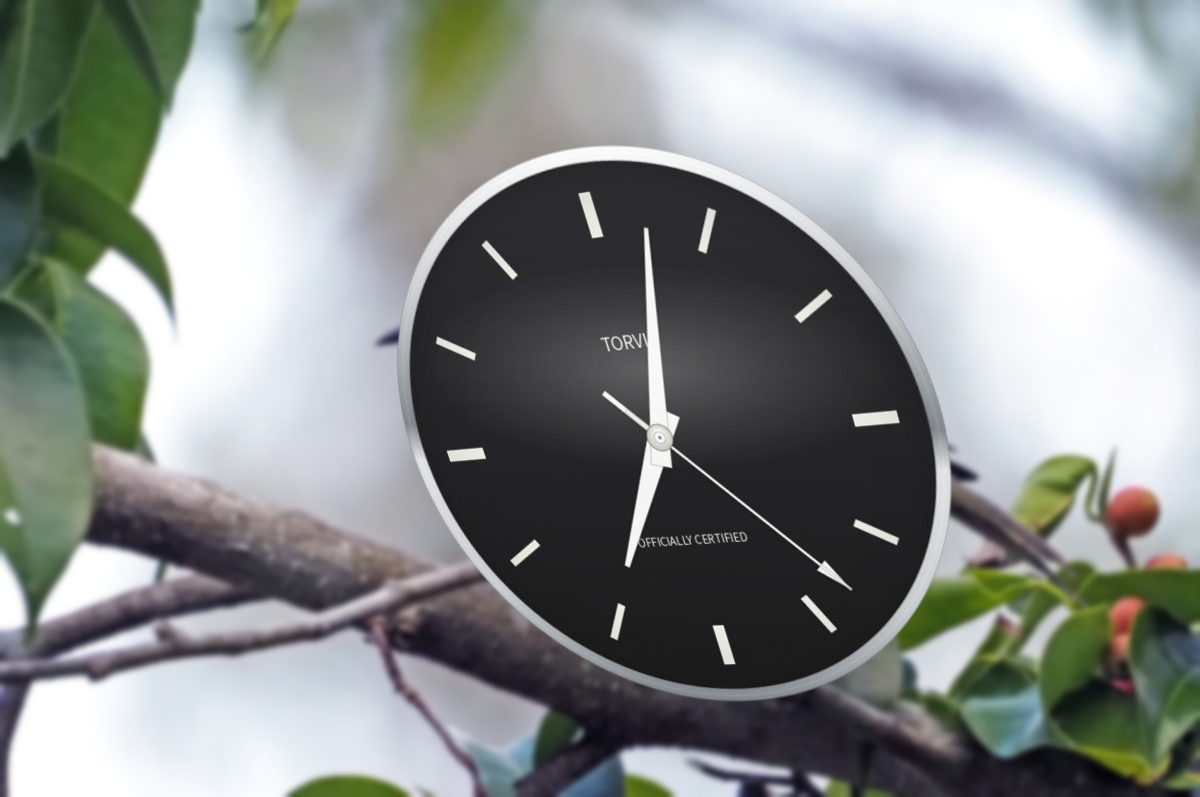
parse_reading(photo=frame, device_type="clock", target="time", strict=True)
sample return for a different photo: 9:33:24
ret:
7:02:23
